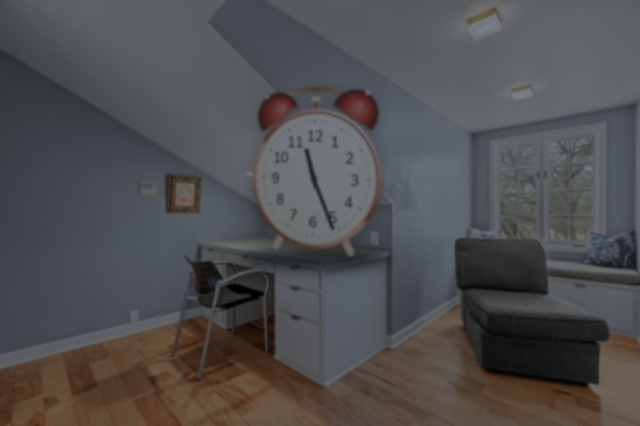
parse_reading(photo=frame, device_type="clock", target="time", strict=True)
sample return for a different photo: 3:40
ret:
11:26
